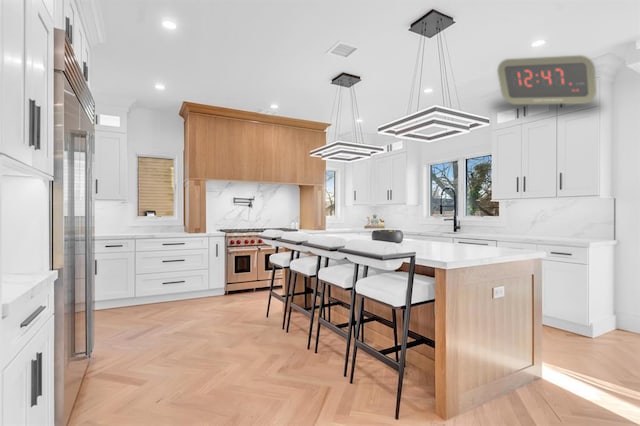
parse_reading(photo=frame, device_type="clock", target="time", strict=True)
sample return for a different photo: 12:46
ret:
12:47
